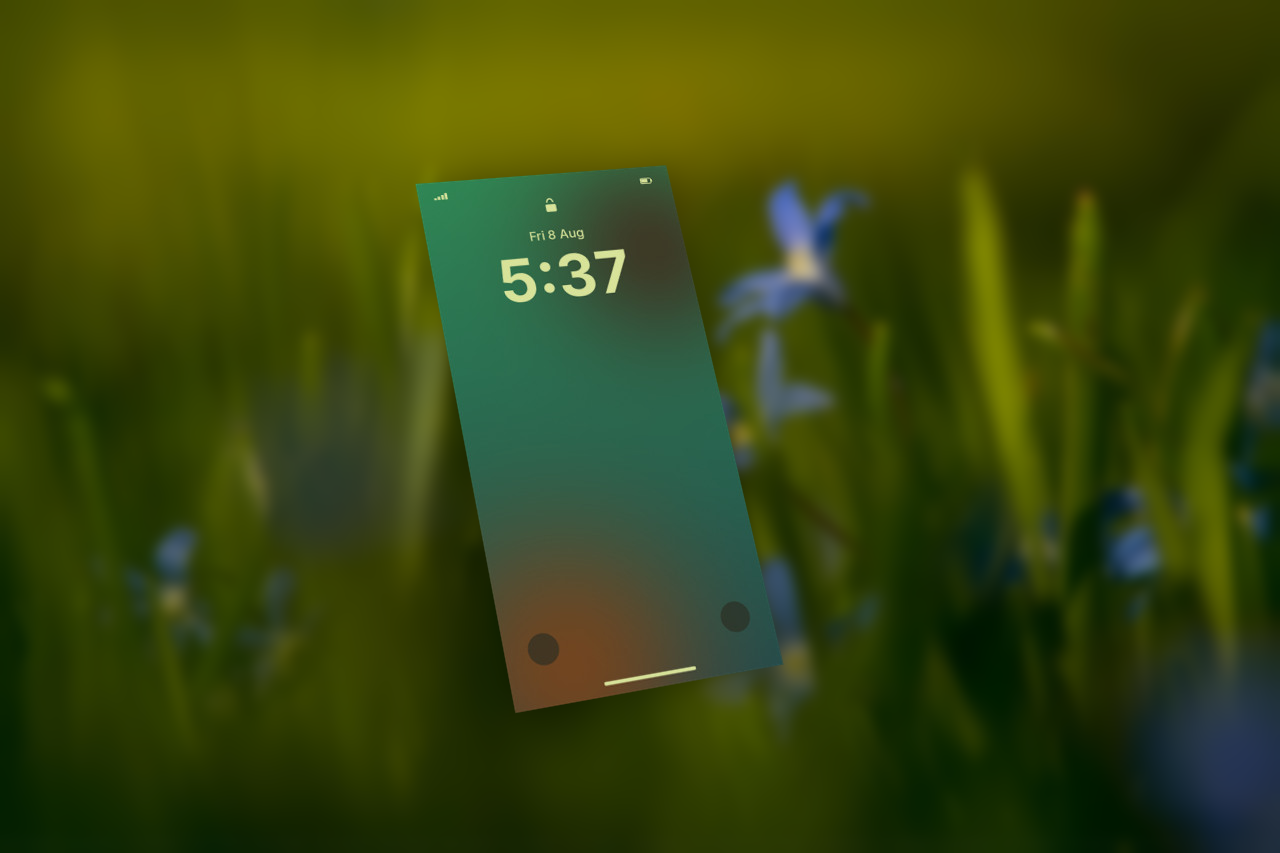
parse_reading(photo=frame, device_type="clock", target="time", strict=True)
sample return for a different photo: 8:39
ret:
5:37
